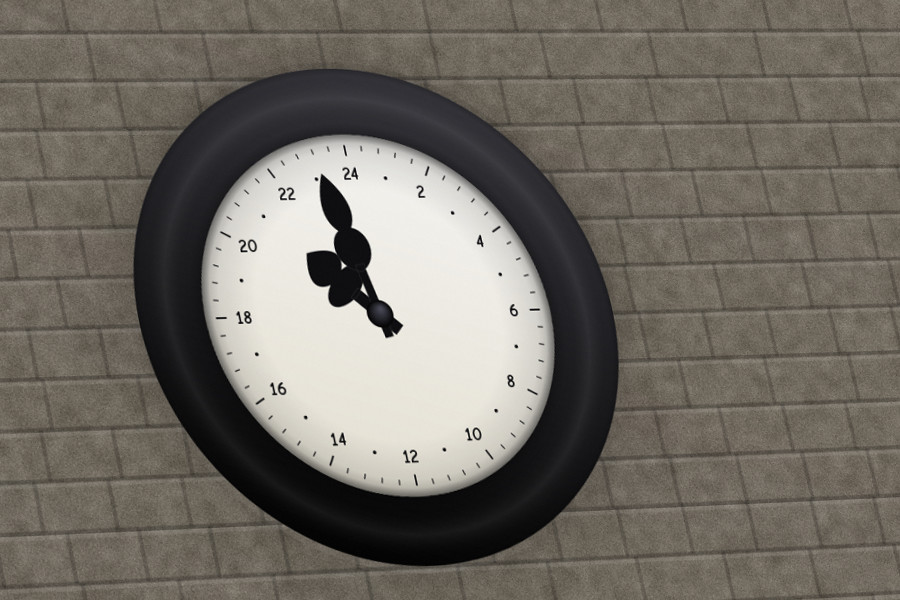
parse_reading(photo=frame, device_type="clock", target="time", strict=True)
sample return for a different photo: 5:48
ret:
20:58
